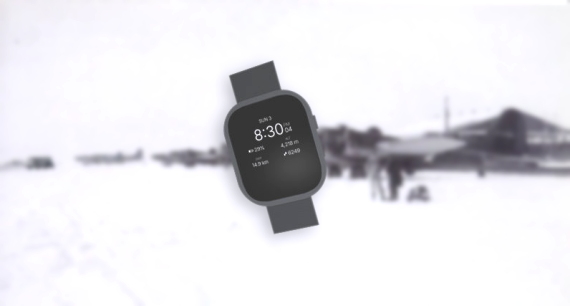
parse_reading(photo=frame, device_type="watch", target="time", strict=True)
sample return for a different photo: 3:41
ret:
8:30
